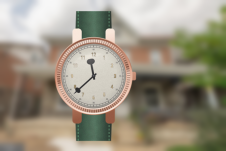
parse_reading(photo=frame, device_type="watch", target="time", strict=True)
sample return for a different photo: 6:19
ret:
11:38
